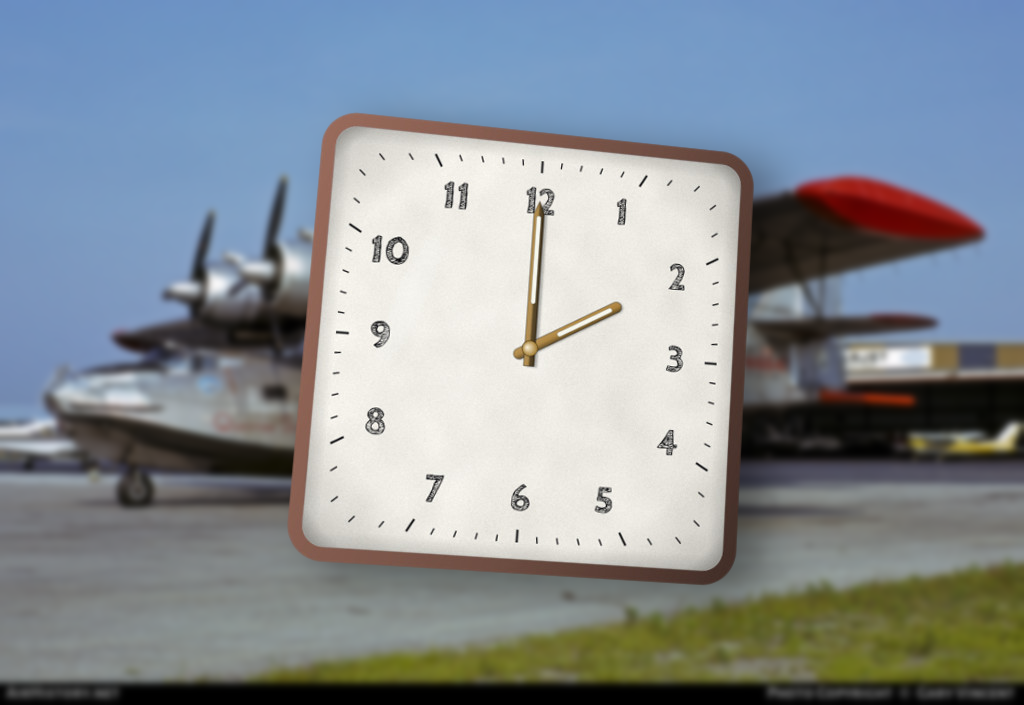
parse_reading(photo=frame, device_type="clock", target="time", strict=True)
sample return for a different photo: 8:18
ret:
2:00
